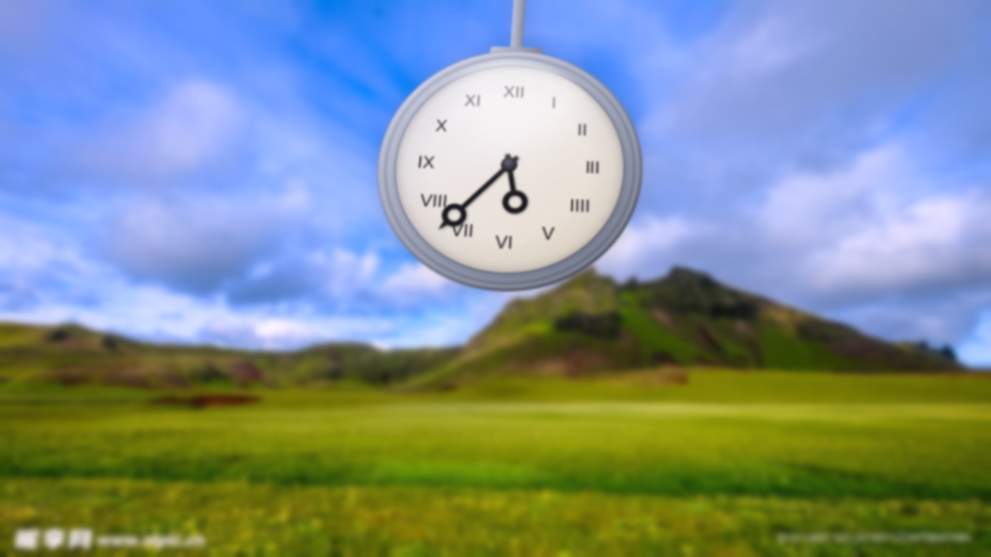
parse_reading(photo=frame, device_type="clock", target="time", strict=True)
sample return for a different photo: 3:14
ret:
5:37
